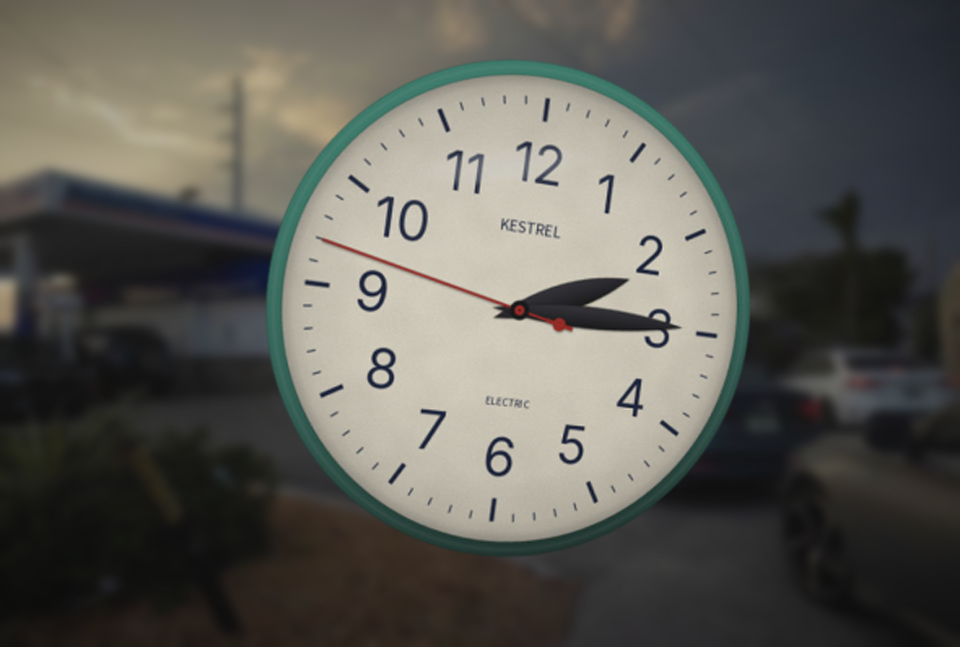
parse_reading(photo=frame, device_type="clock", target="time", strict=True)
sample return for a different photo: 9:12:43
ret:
2:14:47
